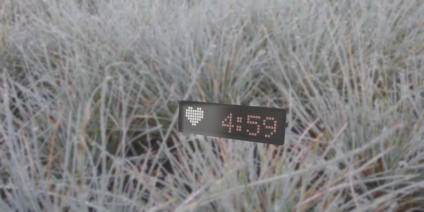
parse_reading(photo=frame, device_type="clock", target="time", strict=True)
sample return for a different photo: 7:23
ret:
4:59
